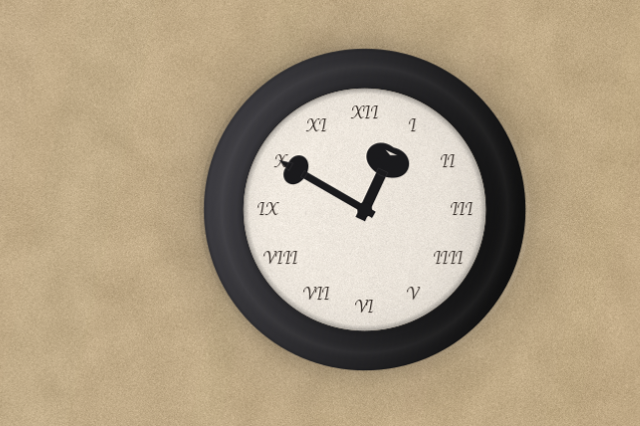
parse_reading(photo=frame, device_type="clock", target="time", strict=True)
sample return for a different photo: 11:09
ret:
12:50
